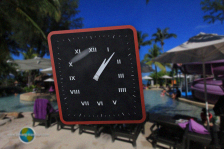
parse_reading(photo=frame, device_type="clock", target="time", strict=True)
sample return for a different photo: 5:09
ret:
1:07
